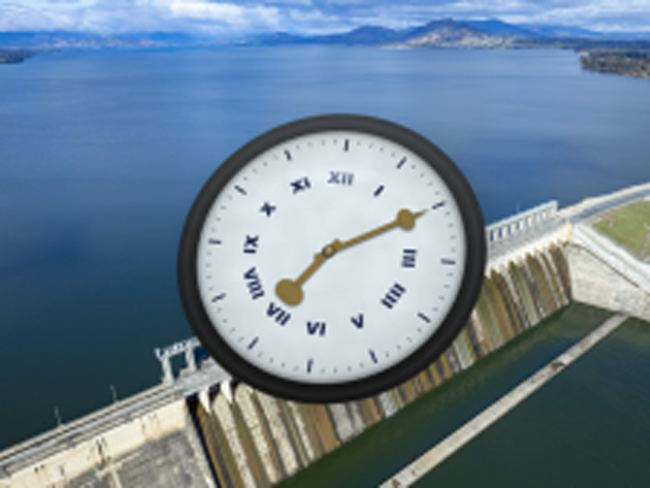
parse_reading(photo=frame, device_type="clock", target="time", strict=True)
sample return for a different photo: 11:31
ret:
7:10
